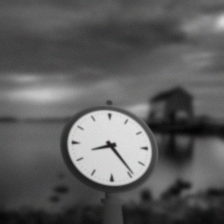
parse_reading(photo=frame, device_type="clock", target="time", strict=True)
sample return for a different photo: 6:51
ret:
8:24
